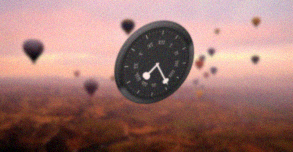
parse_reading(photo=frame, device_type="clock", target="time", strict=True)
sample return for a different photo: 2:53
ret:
7:24
